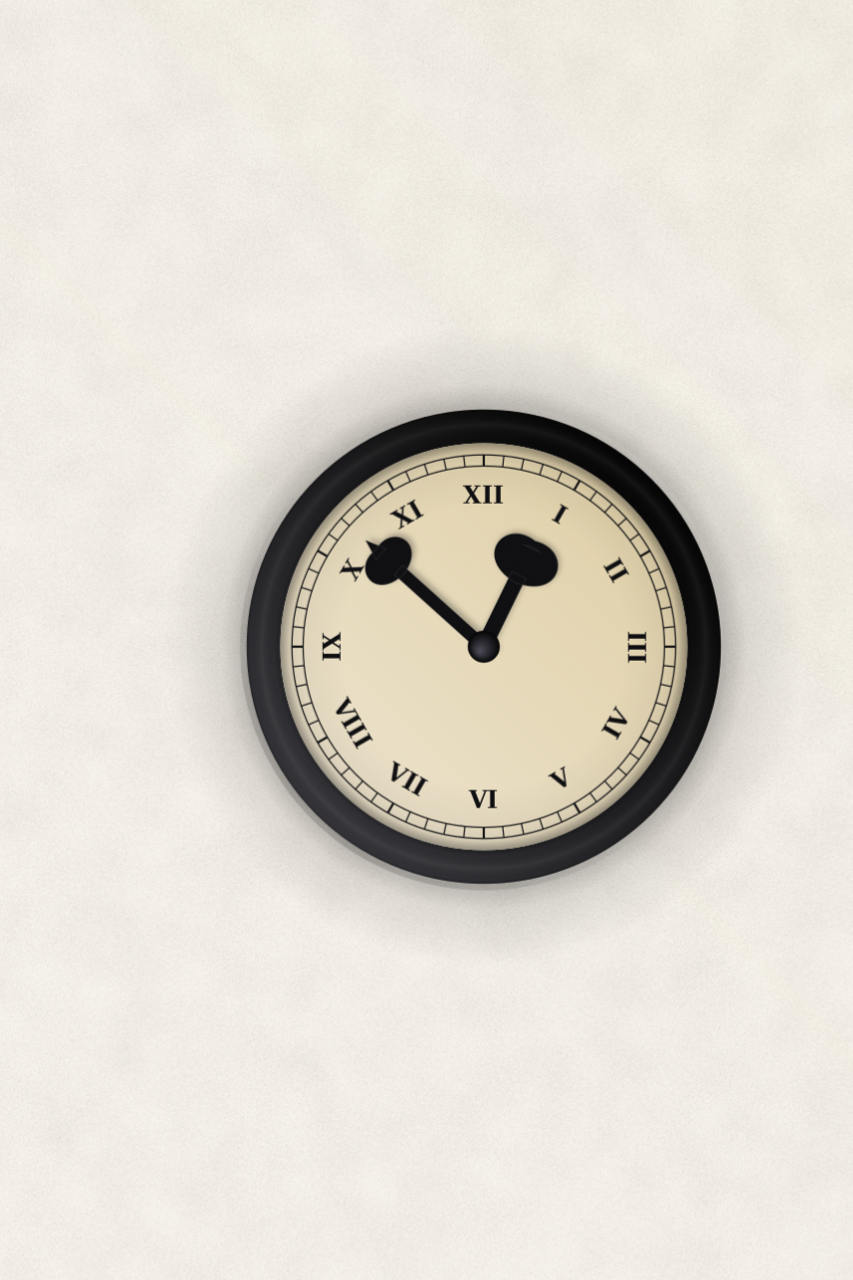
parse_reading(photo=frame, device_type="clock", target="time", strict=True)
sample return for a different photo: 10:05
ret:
12:52
